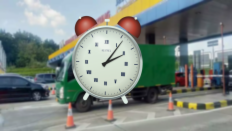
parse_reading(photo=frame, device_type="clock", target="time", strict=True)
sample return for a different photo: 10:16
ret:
2:06
